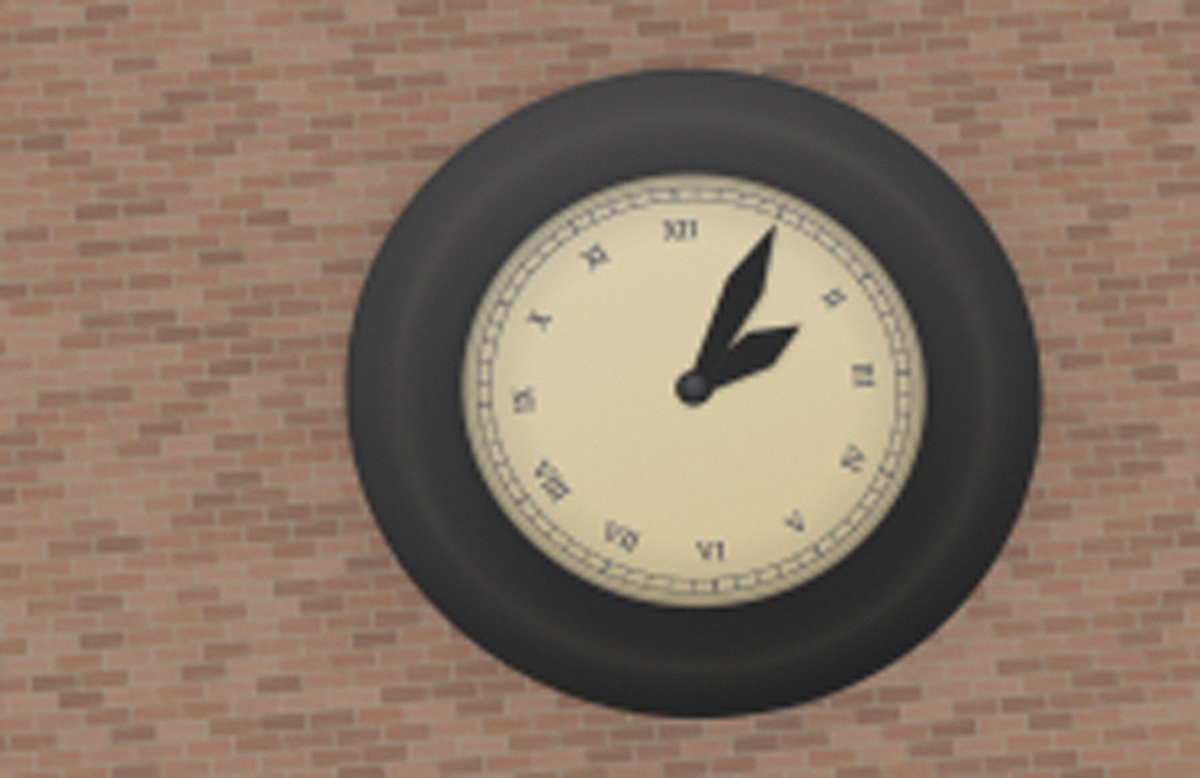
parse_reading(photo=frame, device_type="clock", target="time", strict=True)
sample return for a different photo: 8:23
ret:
2:05
